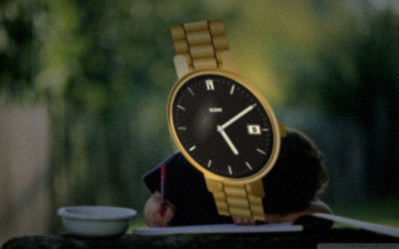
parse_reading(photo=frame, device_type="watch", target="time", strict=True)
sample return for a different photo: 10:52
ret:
5:10
